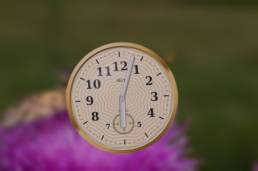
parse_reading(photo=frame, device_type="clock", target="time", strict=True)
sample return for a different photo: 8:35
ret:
6:03
